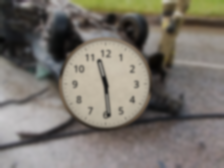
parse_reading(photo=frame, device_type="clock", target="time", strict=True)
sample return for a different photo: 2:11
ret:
11:29
